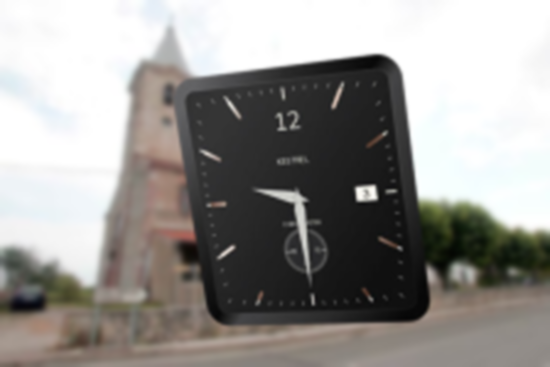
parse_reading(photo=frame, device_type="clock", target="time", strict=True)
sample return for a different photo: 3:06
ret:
9:30
